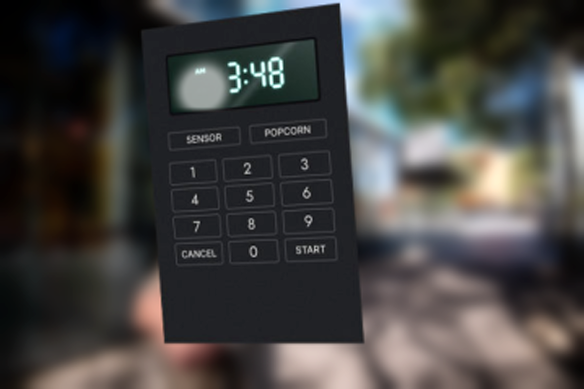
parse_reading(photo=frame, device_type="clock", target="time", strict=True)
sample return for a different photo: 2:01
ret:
3:48
